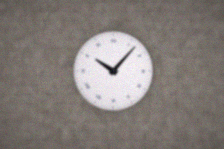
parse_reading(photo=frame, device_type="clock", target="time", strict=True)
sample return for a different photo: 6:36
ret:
10:07
